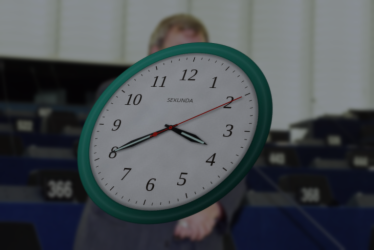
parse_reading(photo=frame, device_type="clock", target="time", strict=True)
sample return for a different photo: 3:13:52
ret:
3:40:10
